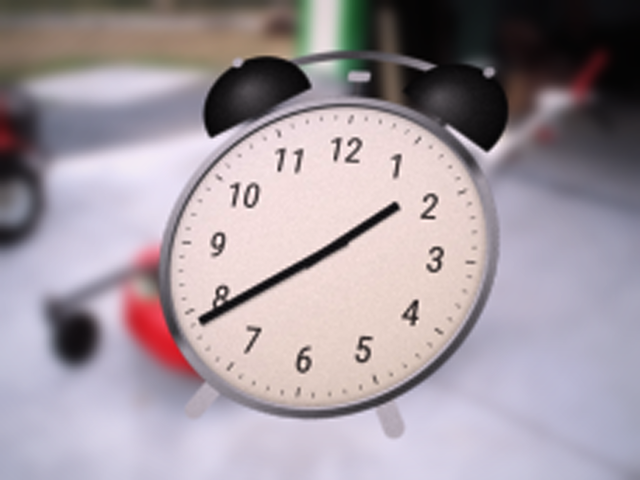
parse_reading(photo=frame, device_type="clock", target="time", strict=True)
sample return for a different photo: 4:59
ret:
1:39
